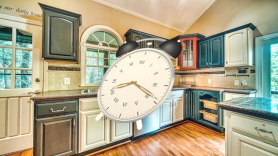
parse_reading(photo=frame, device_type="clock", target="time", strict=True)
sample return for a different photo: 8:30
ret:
8:19
